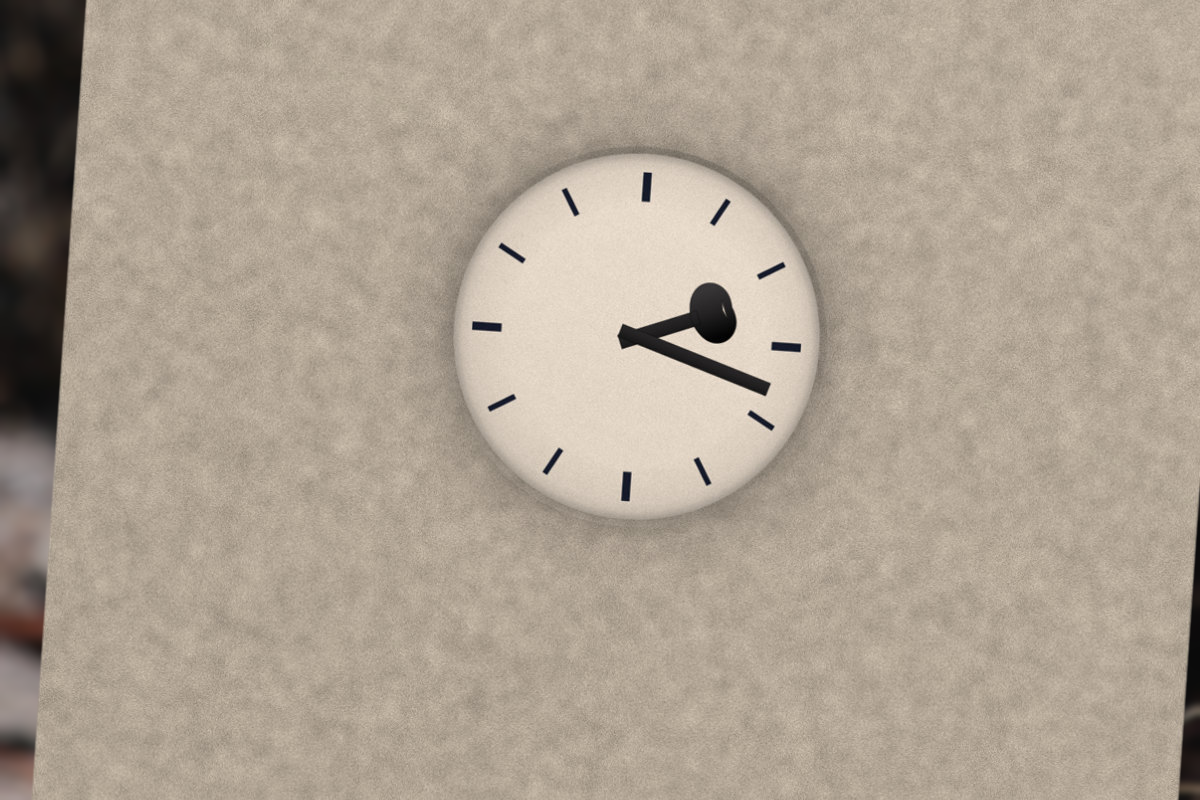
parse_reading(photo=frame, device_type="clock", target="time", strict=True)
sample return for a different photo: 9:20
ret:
2:18
